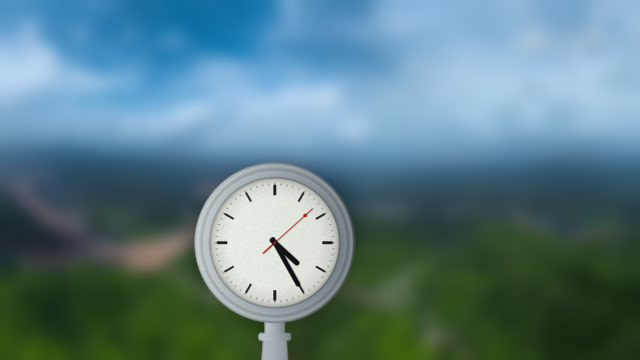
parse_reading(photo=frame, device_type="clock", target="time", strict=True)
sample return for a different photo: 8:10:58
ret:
4:25:08
